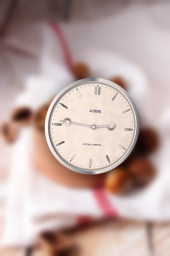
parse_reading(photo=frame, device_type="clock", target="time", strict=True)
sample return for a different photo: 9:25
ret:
2:46
